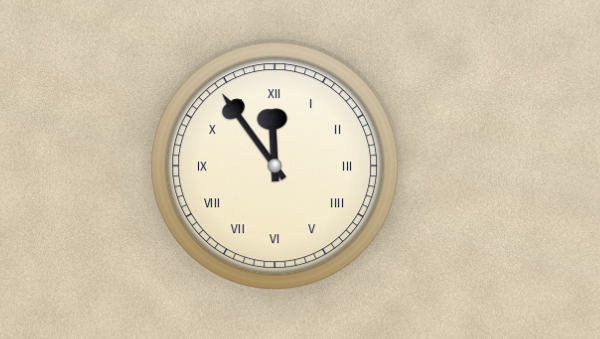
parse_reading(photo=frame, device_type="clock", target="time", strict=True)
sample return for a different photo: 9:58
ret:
11:54
